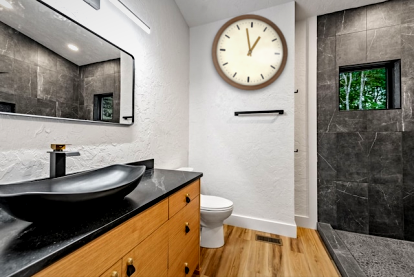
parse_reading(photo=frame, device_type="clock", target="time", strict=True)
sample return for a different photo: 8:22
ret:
12:58
